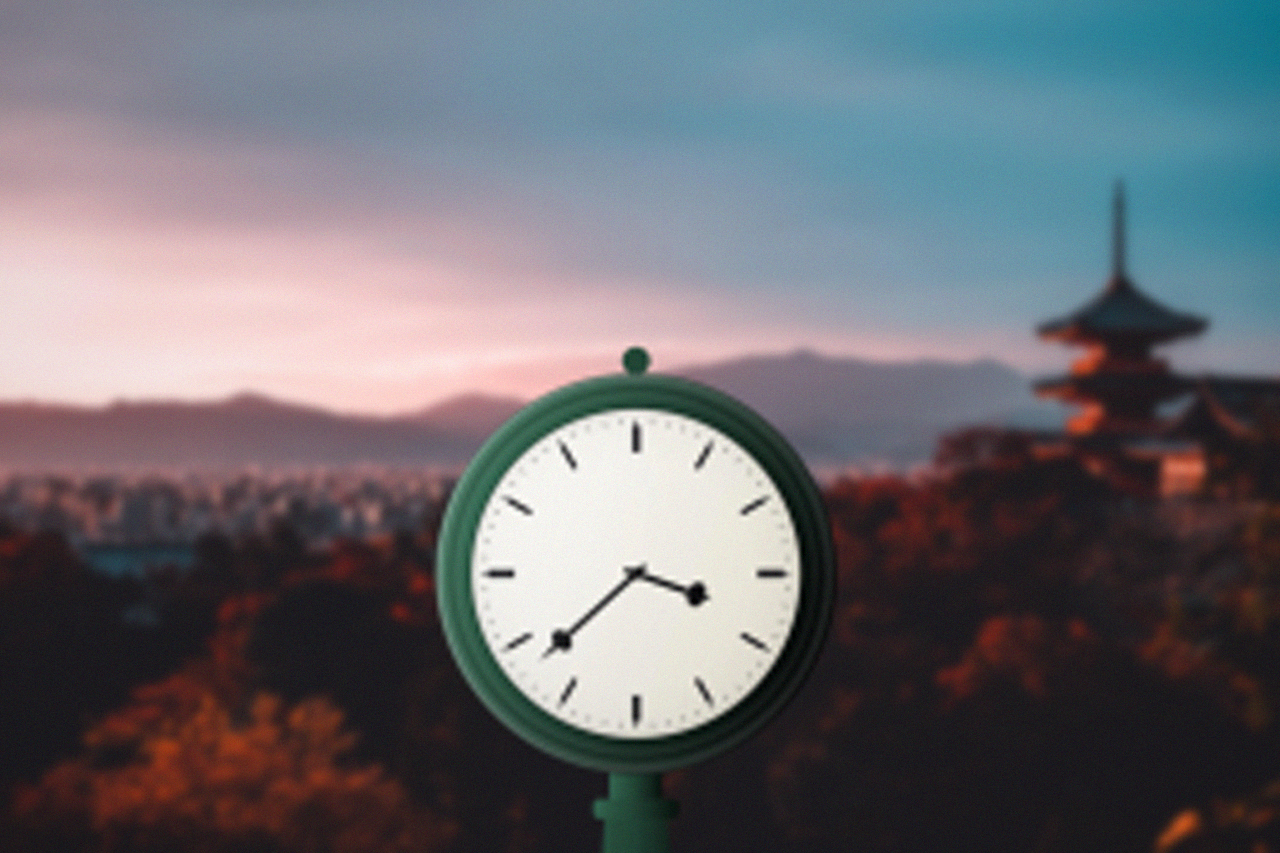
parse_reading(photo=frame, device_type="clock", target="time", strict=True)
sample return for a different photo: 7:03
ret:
3:38
